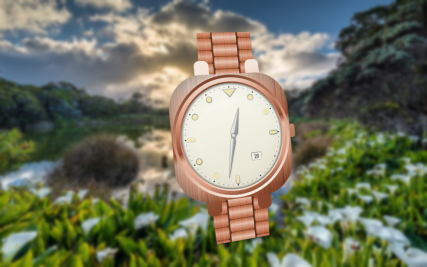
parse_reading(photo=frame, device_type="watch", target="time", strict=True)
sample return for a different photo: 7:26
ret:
12:32
